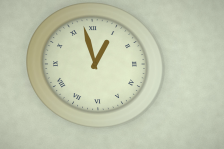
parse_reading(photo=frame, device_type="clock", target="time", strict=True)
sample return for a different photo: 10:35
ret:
12:58
